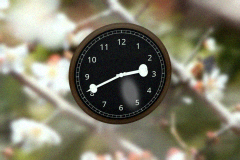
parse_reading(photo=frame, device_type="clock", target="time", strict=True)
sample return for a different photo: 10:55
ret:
2:41
